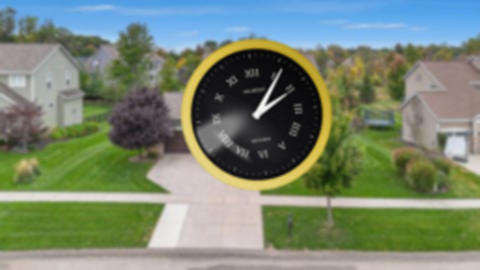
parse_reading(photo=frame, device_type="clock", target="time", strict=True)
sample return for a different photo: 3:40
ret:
2:06
